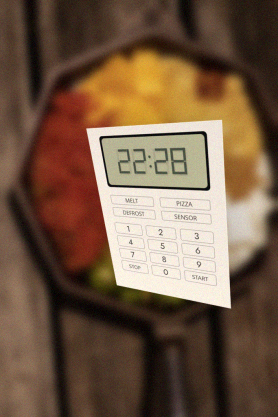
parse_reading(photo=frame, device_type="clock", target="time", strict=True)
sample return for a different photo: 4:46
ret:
22:28
